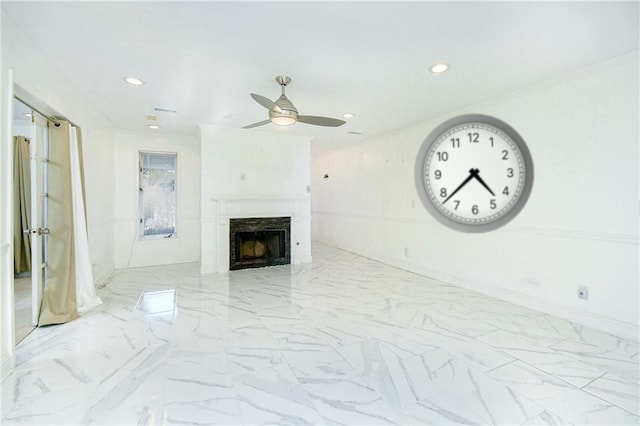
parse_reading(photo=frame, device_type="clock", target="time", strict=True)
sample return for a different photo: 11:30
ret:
4:38
